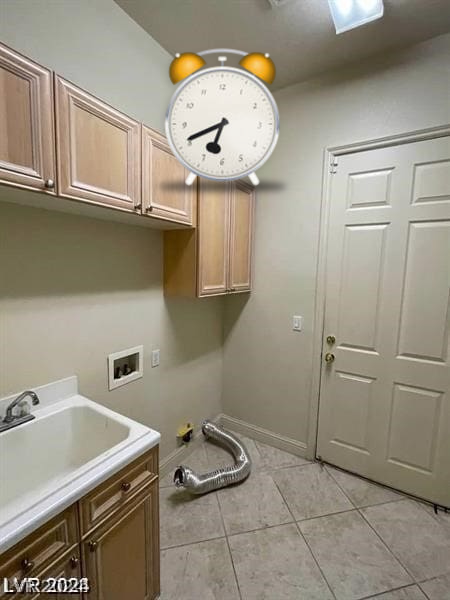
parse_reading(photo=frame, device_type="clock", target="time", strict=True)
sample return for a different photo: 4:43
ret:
6:41
